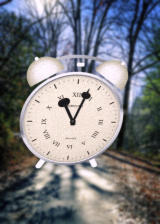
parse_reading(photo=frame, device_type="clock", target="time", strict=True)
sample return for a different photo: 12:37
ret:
11:03
